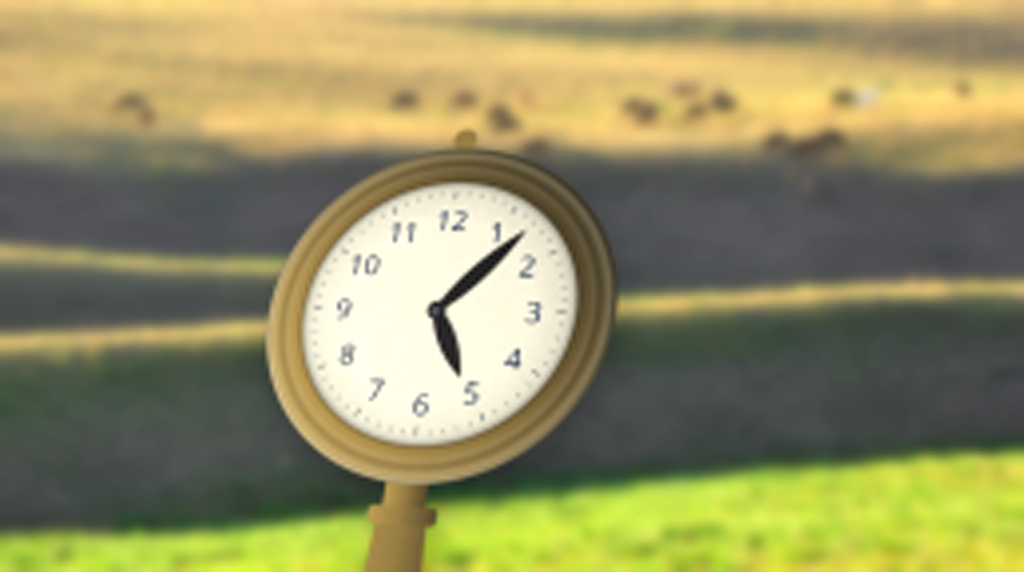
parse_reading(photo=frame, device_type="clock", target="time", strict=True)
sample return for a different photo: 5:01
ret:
5:07
